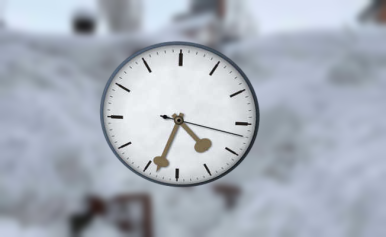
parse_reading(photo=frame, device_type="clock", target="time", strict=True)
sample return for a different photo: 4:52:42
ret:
4:33:17
